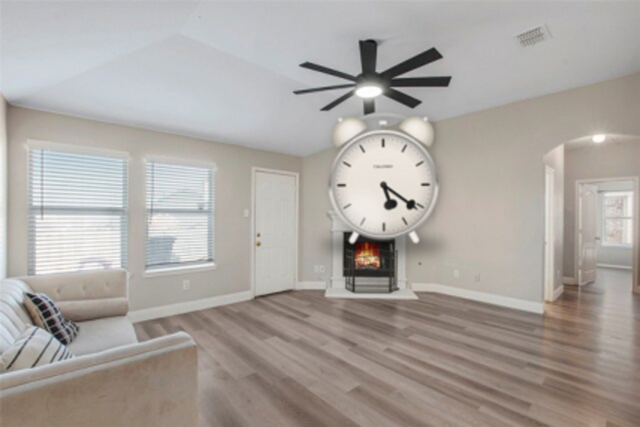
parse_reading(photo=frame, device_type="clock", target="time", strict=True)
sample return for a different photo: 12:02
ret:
5:21
